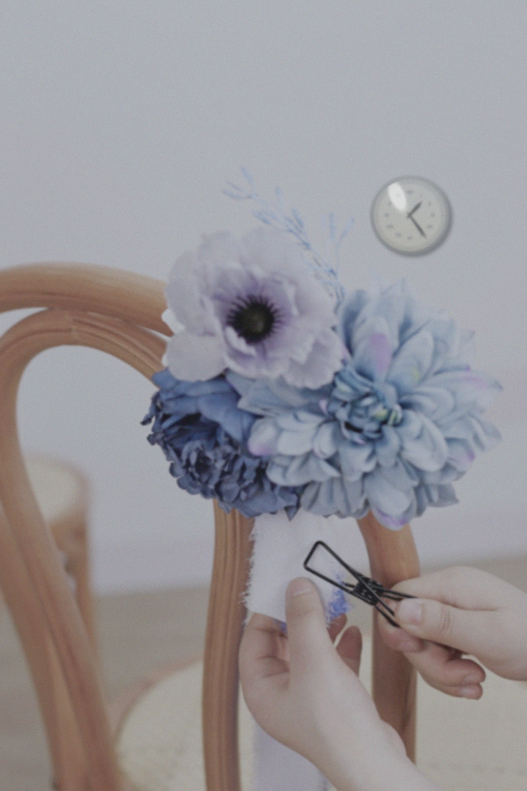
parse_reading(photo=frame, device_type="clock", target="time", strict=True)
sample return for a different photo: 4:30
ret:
1:24
